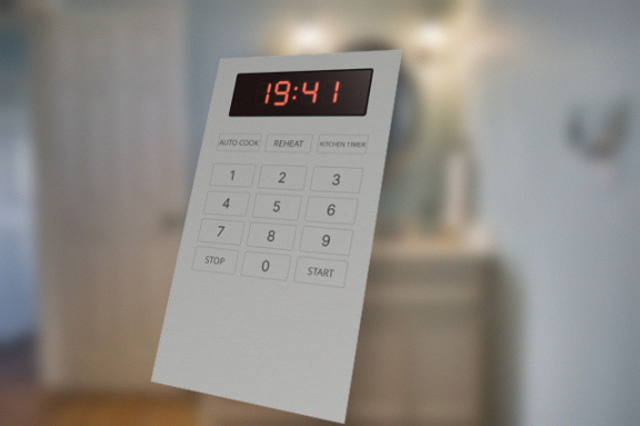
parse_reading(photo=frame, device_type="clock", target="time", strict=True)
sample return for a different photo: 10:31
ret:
19:41
